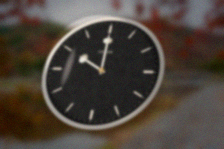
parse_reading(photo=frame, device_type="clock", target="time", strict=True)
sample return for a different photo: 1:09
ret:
10:00
